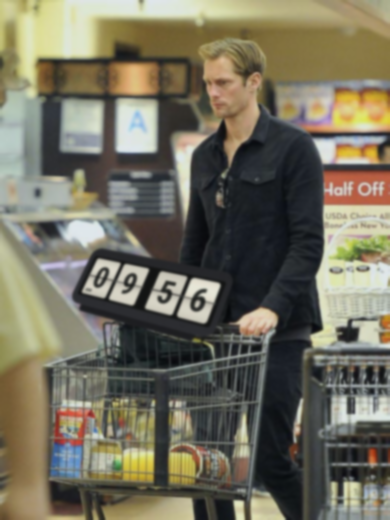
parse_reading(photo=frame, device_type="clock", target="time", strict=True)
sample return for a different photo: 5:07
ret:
9:56
